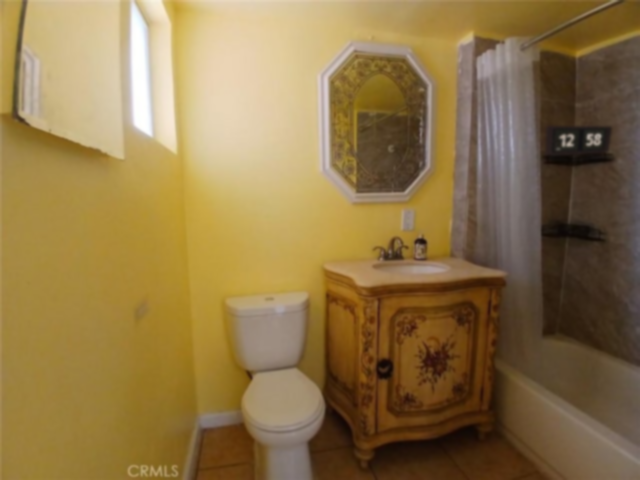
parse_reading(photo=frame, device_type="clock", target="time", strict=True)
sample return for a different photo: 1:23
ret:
12:58
